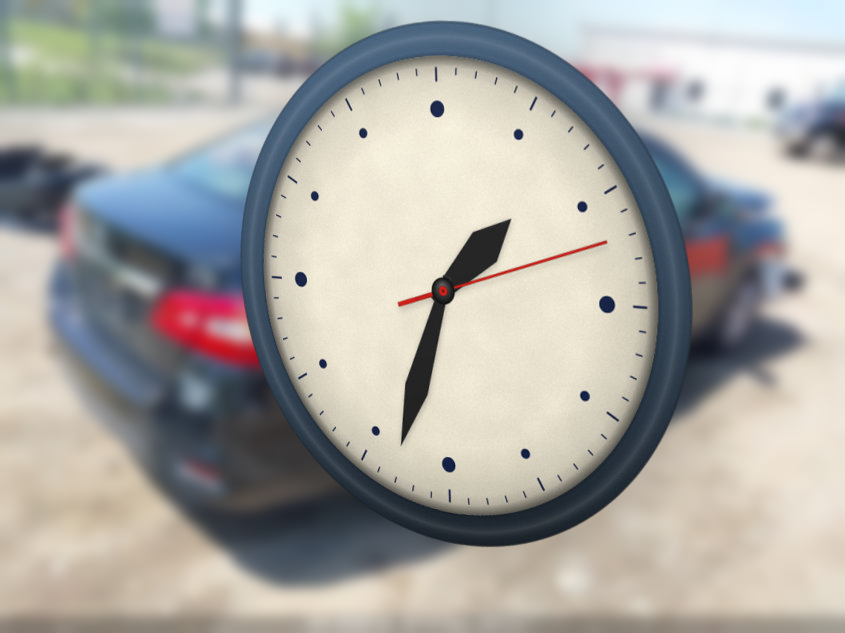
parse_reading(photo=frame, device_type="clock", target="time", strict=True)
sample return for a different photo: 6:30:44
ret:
1:33:12
